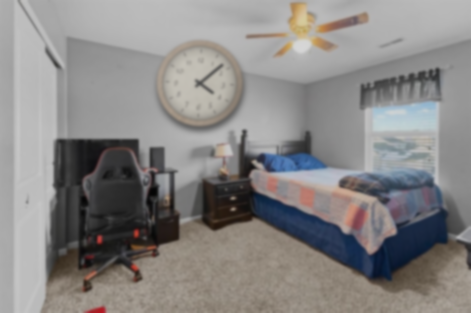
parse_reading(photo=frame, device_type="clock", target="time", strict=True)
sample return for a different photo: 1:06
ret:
4:08
